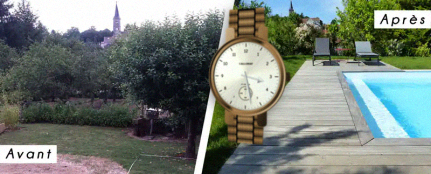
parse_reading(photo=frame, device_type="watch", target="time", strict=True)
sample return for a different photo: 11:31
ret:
3:28
